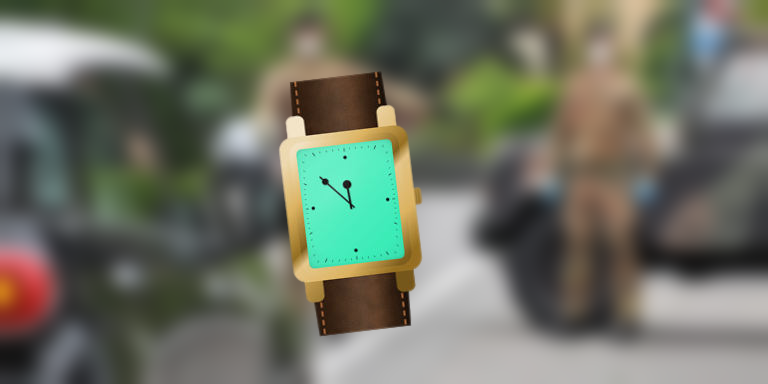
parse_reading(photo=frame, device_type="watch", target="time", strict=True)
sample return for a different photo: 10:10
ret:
11:53
